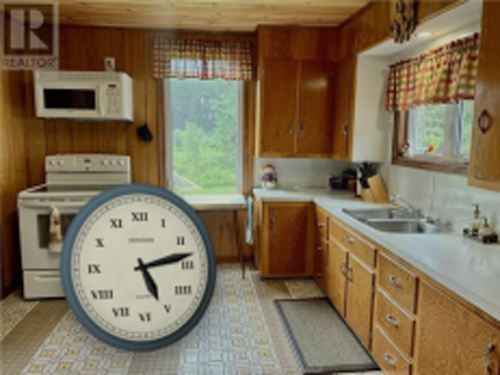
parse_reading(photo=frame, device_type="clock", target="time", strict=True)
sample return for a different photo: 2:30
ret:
5:13
